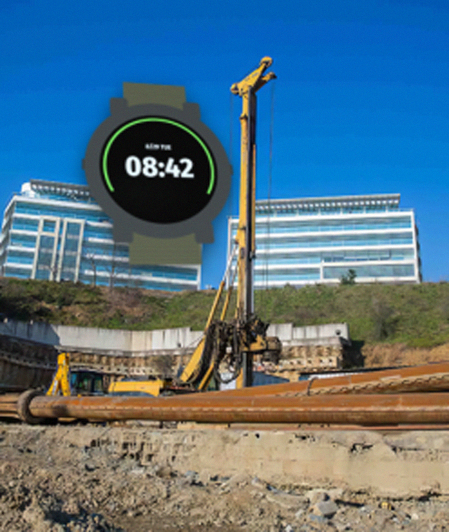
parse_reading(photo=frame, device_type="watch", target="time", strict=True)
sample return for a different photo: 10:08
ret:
8:42
